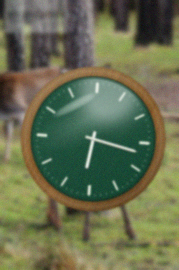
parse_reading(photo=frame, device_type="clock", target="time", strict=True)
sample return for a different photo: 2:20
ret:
6:17
